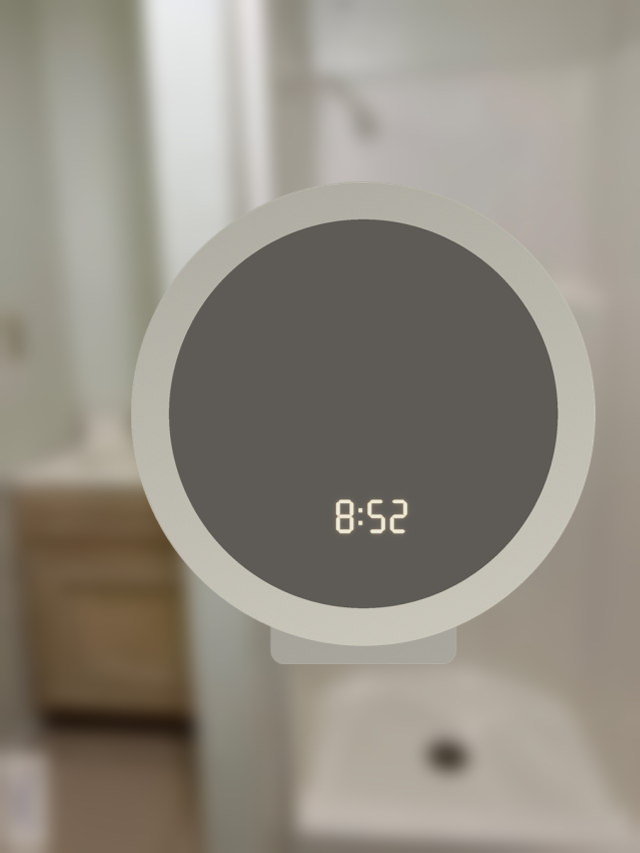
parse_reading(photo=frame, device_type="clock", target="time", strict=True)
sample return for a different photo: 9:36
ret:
8:52
